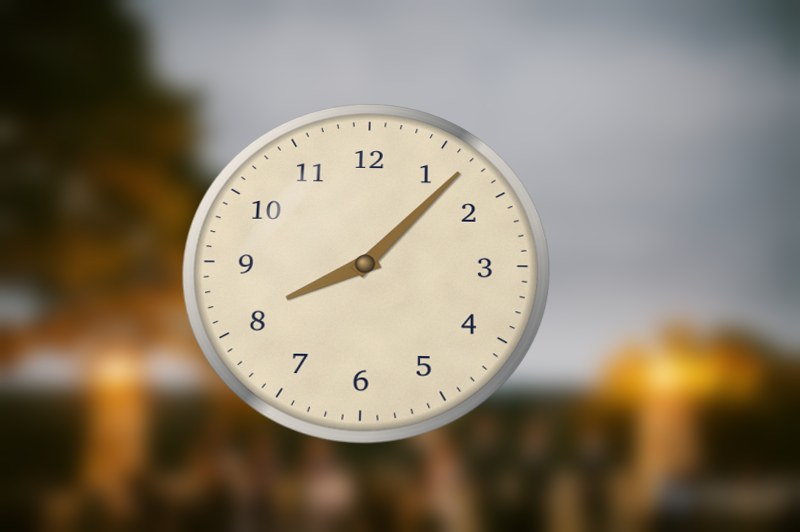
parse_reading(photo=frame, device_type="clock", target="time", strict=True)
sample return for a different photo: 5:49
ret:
8:07
